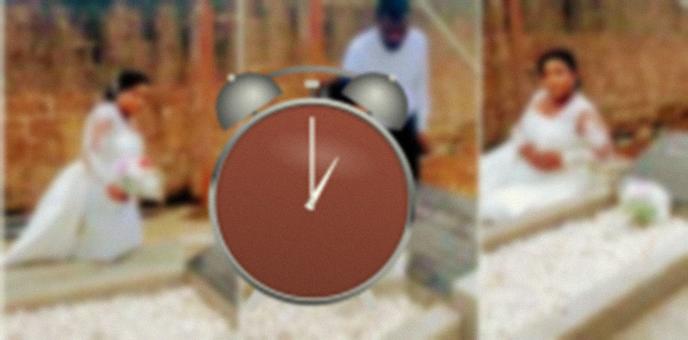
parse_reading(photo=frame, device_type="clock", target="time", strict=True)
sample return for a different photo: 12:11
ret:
1:00
